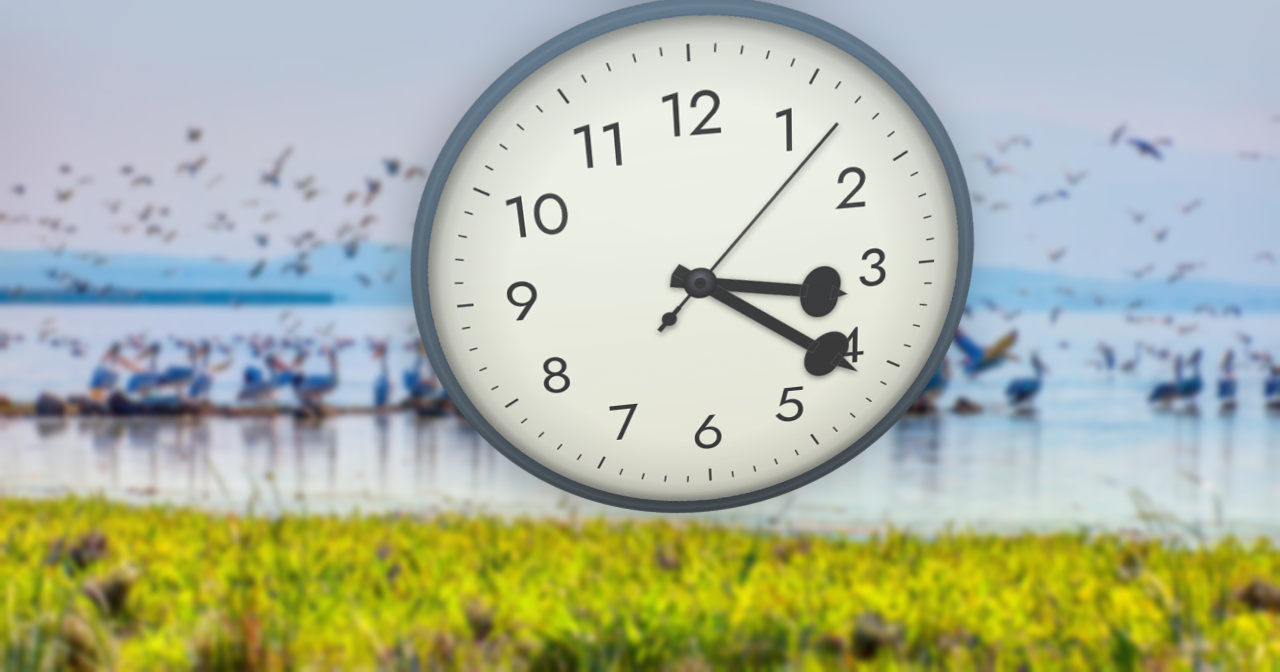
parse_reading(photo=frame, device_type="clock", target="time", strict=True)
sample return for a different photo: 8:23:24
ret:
3:21:07
